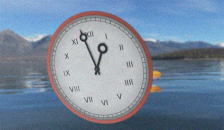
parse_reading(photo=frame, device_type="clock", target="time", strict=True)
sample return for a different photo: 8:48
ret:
12:58
